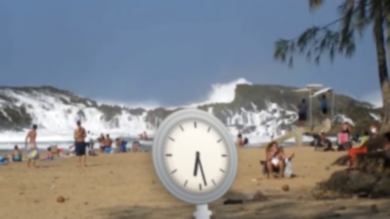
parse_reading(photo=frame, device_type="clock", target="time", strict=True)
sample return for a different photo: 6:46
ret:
6:28
